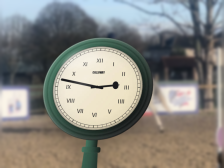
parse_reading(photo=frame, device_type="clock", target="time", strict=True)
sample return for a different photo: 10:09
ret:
2:47
